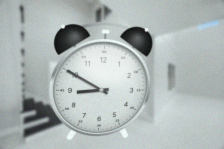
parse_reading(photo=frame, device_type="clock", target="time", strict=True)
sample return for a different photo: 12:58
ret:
8:50
